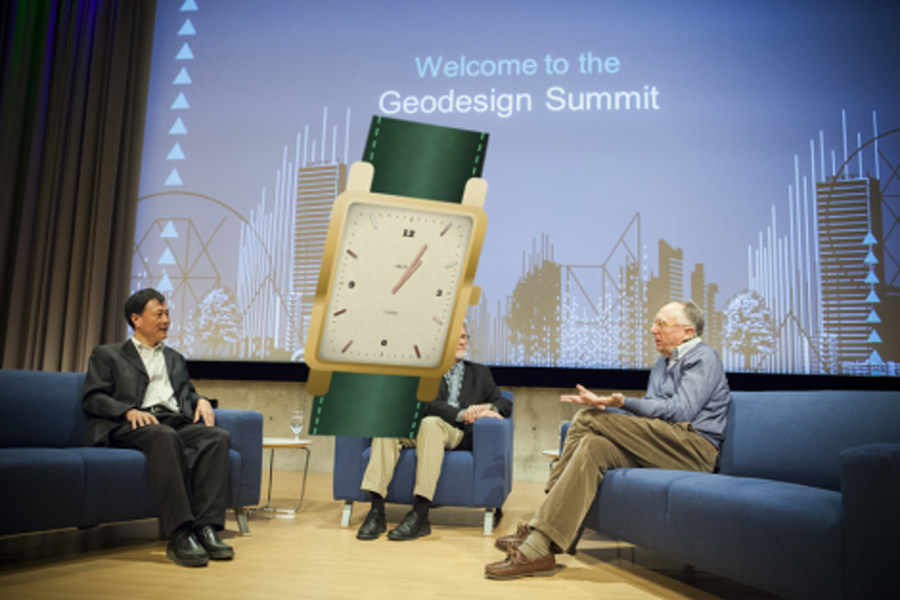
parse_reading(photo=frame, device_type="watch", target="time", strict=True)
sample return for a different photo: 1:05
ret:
1:04
